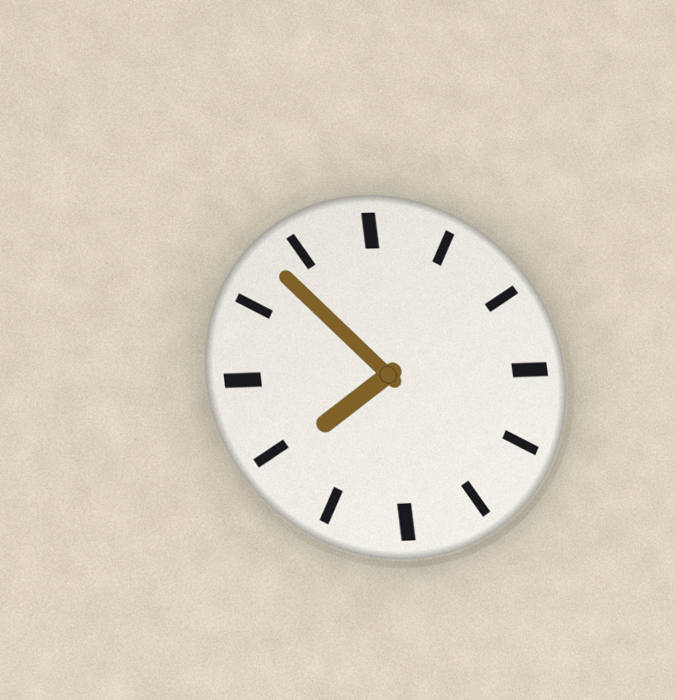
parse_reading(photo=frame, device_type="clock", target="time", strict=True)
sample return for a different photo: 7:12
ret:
7:53
